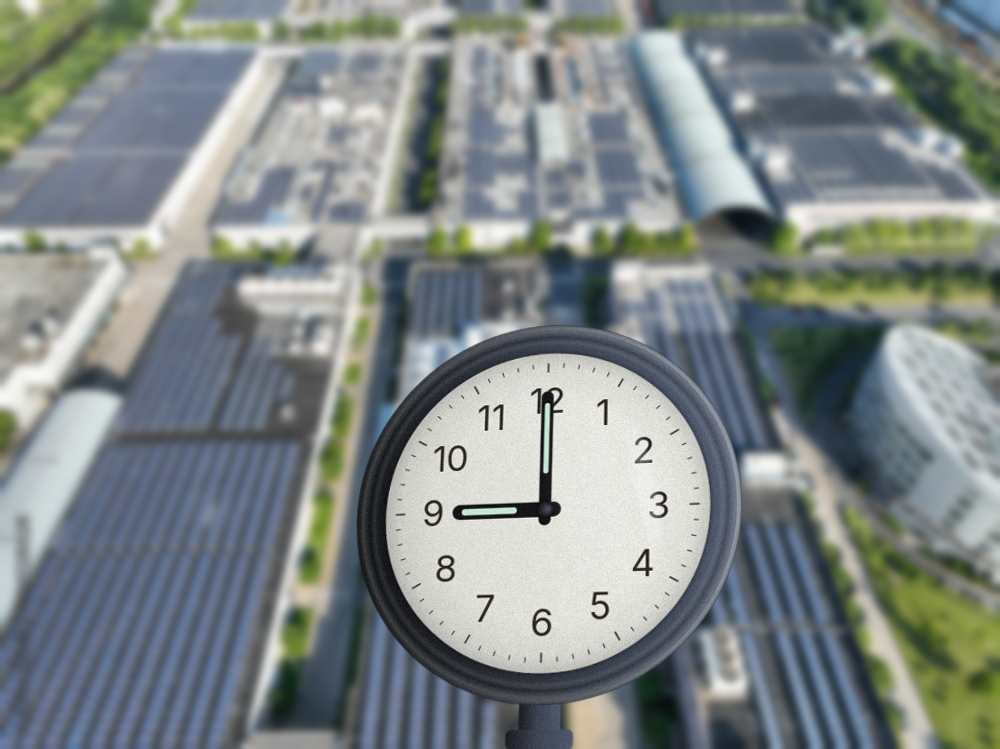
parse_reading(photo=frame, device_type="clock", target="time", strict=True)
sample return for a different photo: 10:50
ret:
9:00
